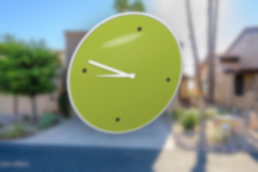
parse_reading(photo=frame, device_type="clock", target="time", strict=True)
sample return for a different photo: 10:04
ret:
8:47
